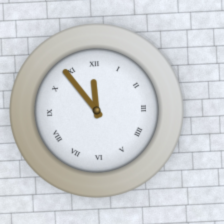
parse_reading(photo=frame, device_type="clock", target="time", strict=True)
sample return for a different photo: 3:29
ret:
11:54
